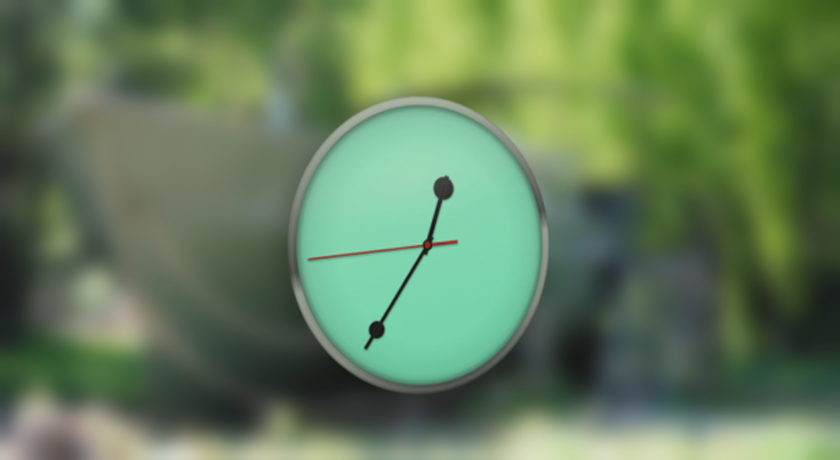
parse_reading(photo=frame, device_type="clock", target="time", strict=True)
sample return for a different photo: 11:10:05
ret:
12:35:44
